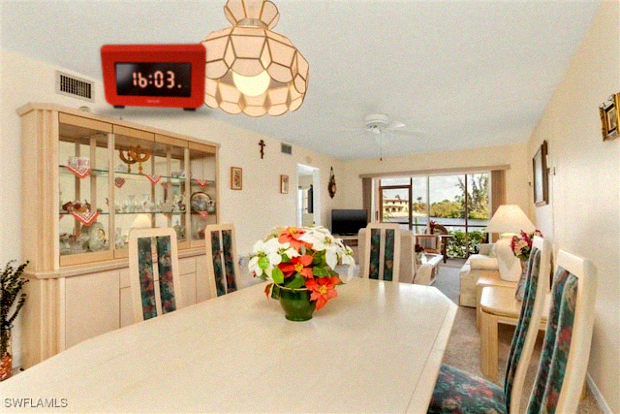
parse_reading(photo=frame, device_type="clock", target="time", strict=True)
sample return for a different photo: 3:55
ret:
16:03
